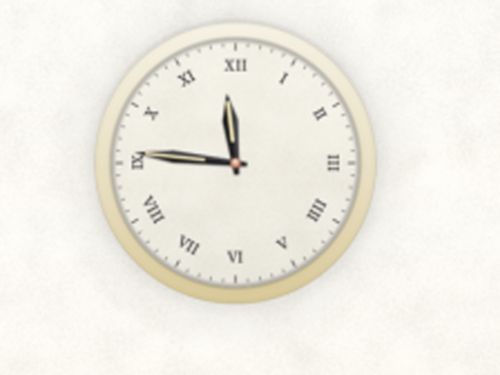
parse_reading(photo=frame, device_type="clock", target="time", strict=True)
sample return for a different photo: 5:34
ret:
11:46
